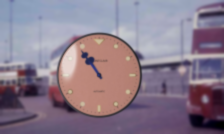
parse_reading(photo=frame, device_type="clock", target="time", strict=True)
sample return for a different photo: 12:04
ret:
10:54
